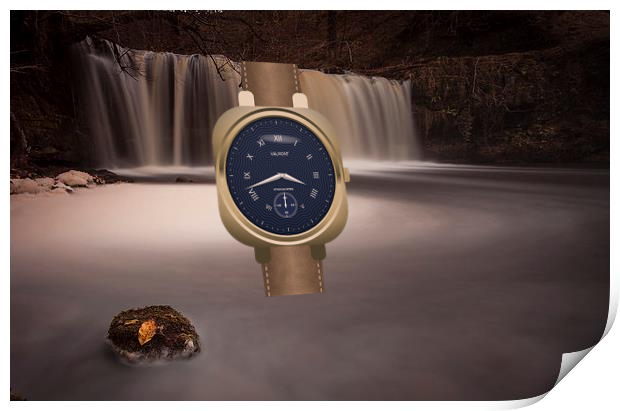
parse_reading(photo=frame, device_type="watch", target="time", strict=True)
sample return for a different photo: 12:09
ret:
3:42
